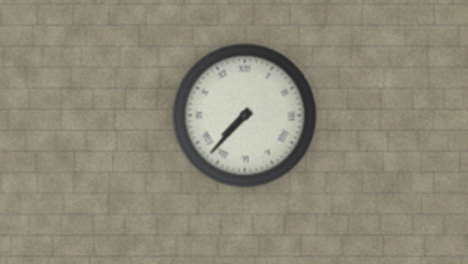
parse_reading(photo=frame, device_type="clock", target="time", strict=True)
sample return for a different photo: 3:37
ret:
7:37
